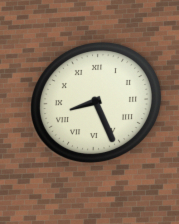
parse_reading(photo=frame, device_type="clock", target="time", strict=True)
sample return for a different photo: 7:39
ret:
8:26
